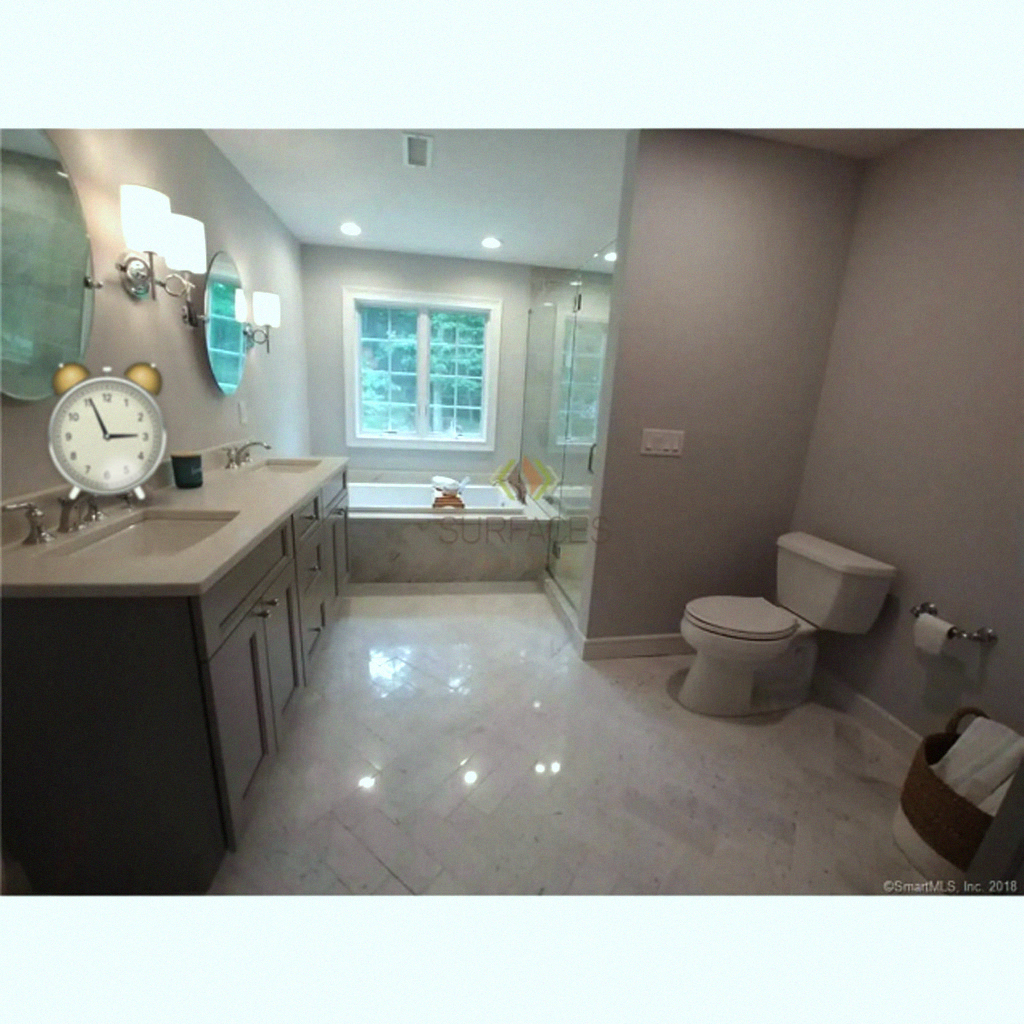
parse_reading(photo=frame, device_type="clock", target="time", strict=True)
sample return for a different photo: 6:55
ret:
2:56
